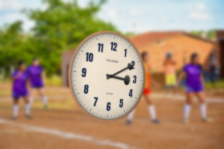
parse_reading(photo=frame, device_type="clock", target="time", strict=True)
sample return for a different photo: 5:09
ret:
3:10
